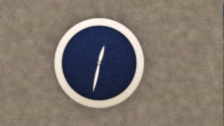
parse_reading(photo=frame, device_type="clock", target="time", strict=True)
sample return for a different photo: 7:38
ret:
12:32
